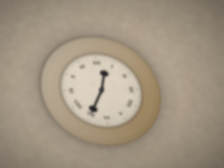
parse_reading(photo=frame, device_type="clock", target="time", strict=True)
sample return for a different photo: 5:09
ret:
12:35
